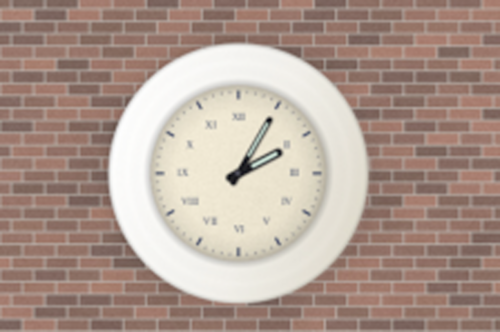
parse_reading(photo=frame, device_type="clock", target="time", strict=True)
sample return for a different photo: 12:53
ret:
2:05
